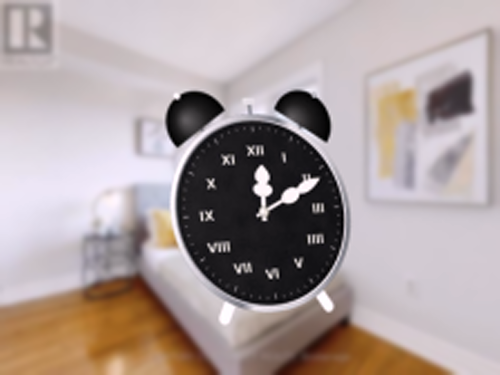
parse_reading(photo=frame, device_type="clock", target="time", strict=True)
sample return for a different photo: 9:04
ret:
12:11
